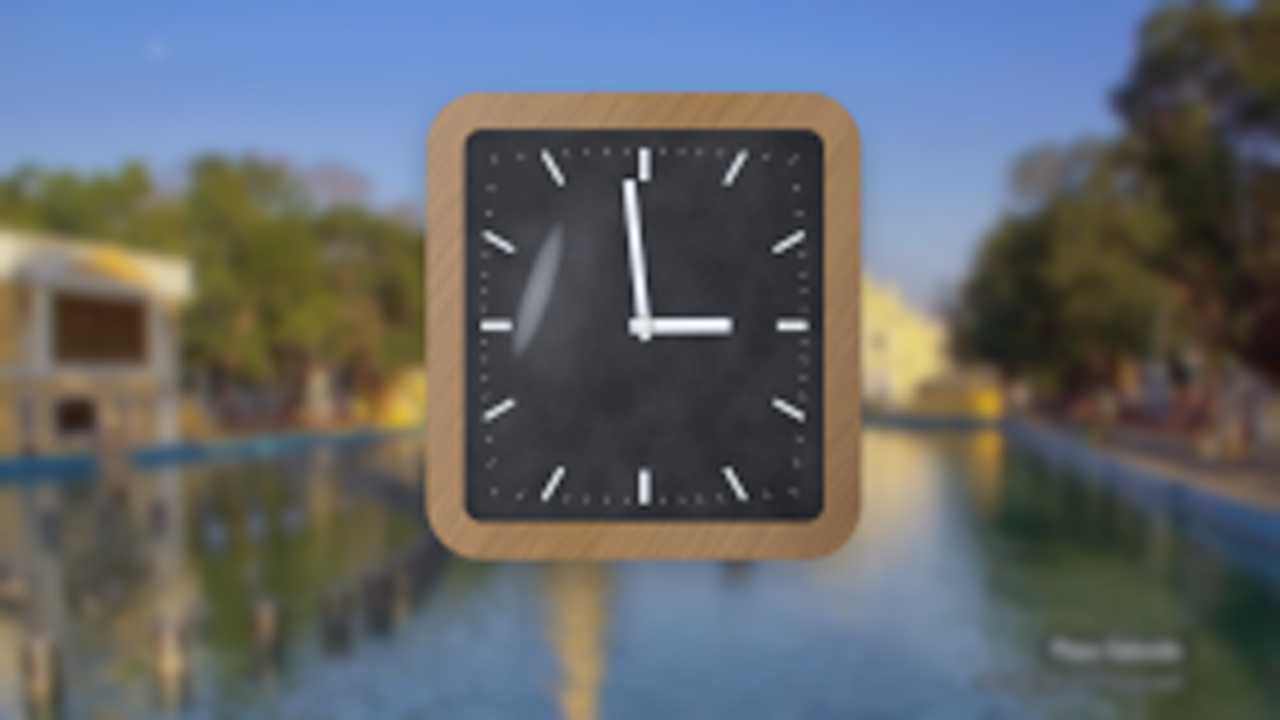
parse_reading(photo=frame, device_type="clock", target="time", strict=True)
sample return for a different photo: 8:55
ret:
2:59
